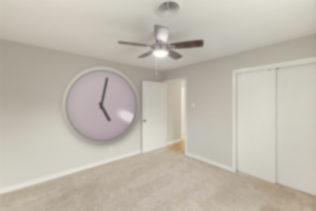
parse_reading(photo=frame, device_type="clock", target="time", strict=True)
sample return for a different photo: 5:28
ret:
5:02
